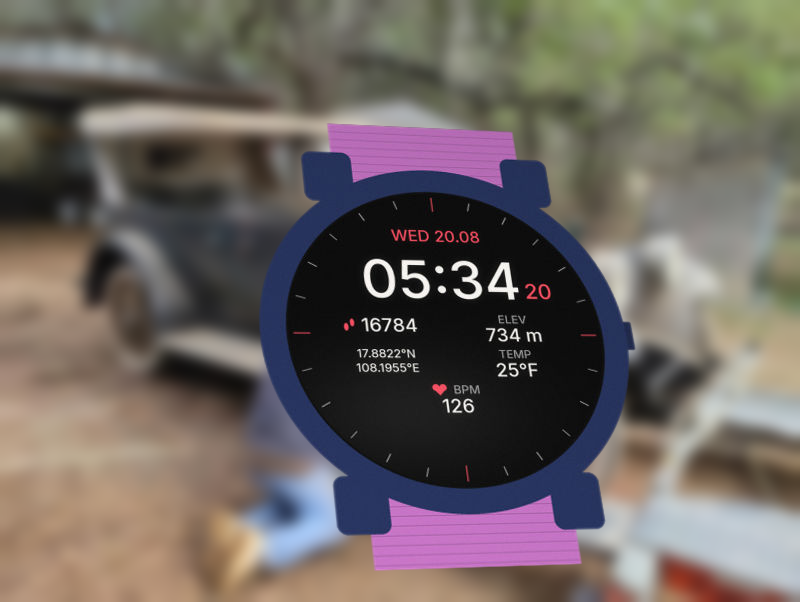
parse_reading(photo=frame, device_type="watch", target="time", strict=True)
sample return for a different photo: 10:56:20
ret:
5:34:20
